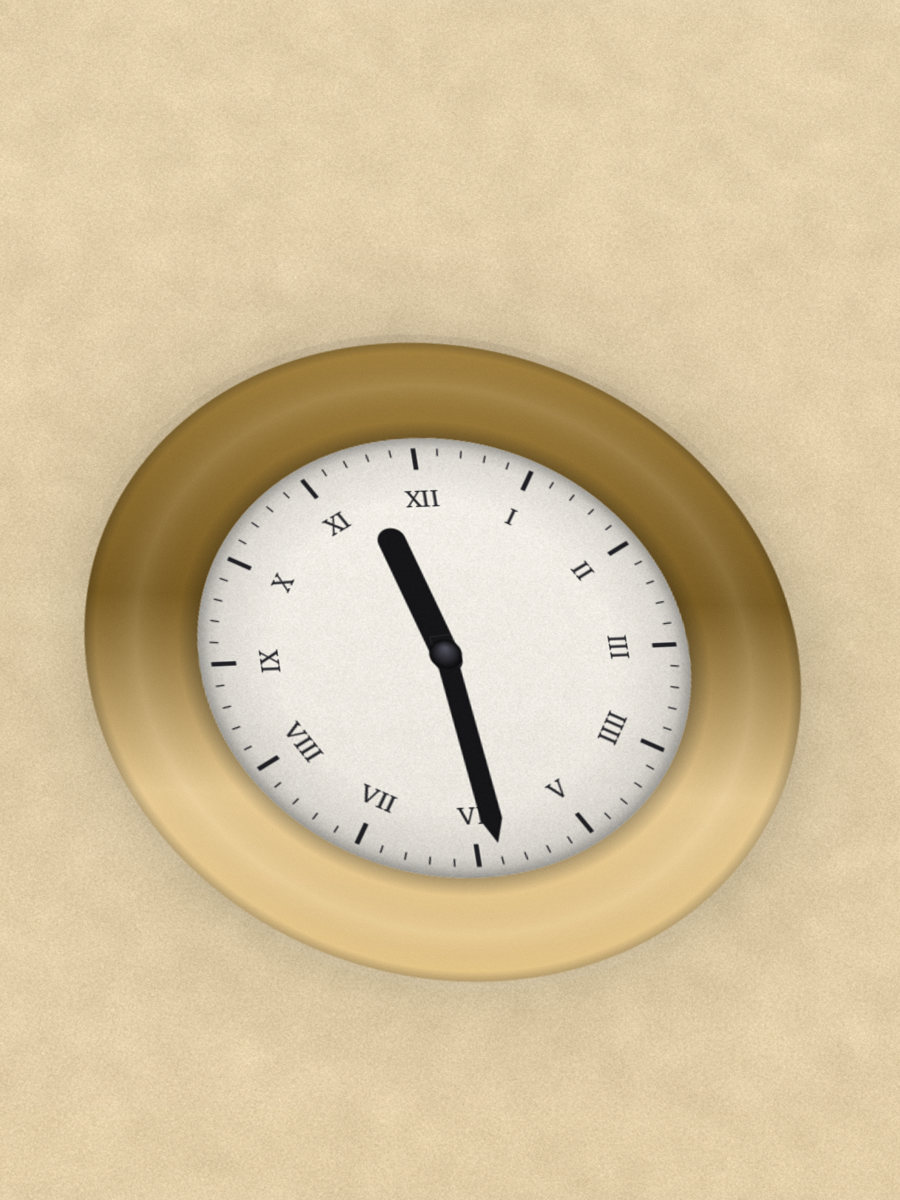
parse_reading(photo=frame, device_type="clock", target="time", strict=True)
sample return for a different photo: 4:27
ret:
11:29
